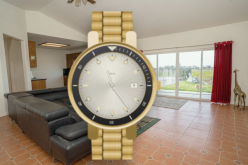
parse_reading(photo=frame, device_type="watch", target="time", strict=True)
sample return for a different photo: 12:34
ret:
11:24
